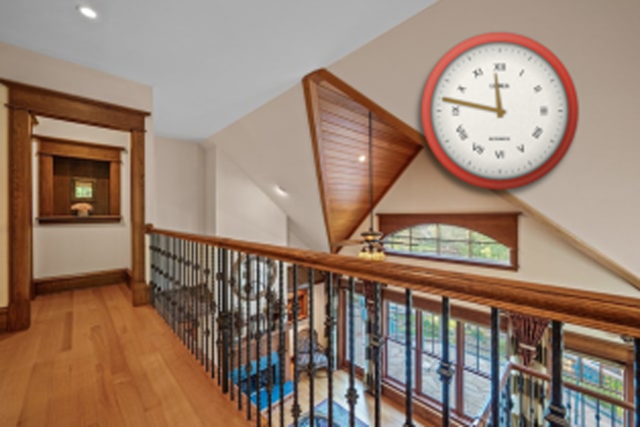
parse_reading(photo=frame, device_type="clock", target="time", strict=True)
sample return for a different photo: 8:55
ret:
11:47
